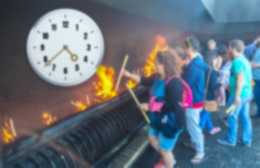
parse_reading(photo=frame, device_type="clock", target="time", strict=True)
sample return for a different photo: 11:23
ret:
4:38
